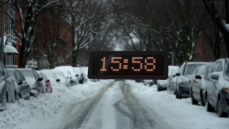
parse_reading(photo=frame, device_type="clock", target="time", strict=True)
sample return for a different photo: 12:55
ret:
15:58
